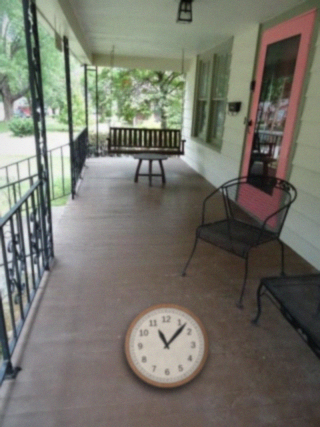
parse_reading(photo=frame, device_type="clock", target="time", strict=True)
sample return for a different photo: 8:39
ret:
11:07
